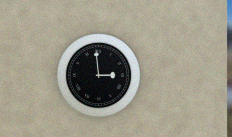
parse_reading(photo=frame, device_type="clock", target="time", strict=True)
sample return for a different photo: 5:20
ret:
2:59
